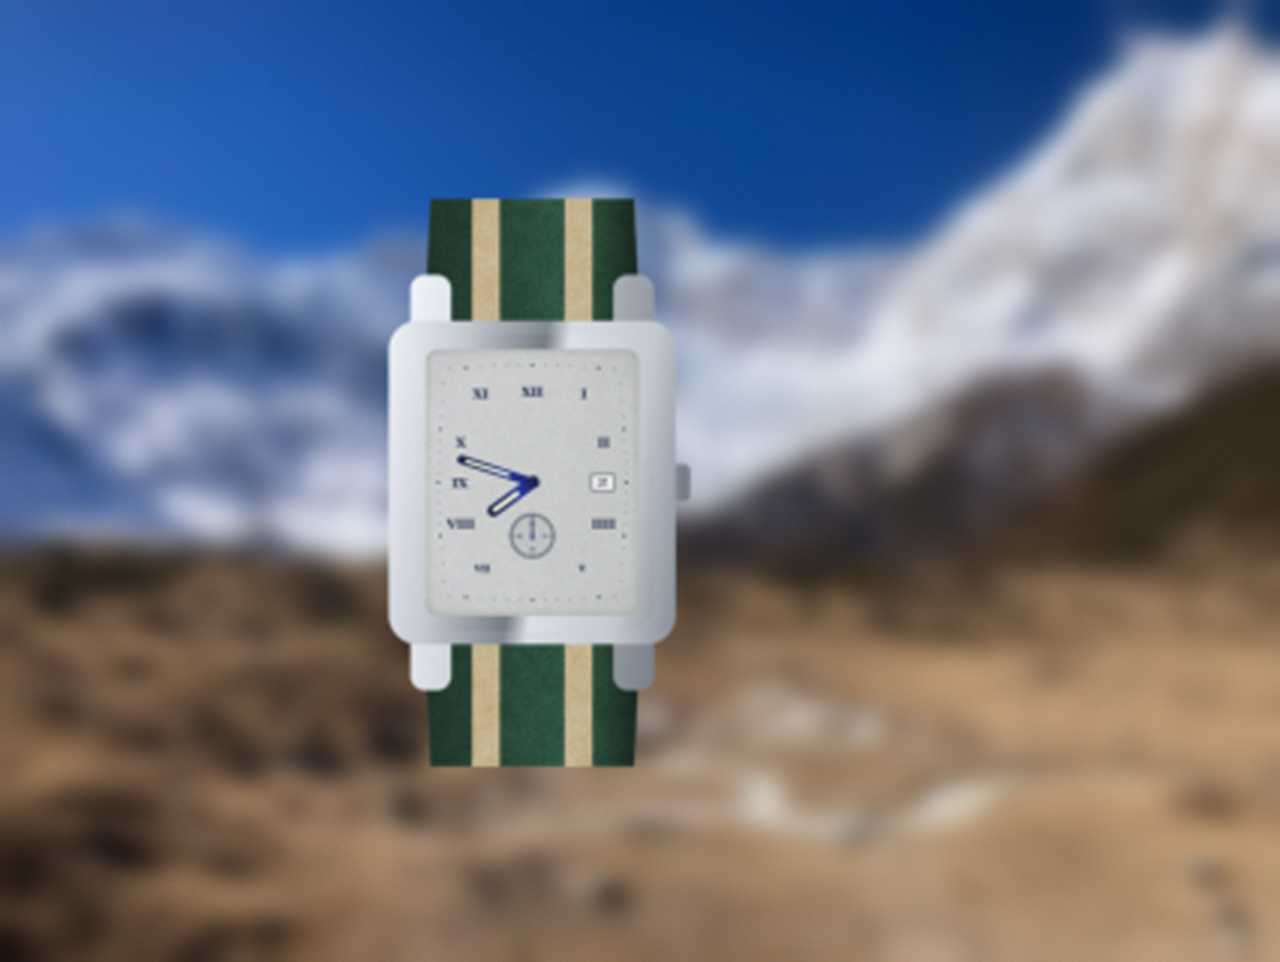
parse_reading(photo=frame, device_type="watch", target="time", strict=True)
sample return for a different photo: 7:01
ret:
7:48
